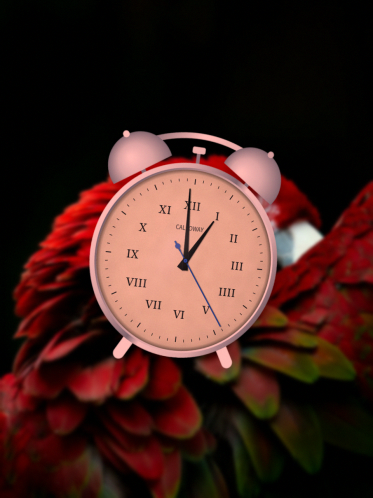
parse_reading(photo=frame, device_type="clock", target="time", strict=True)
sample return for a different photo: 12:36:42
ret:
12:59:24
